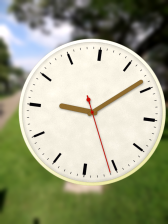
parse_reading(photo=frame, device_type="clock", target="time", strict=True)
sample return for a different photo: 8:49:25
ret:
9:08:26
